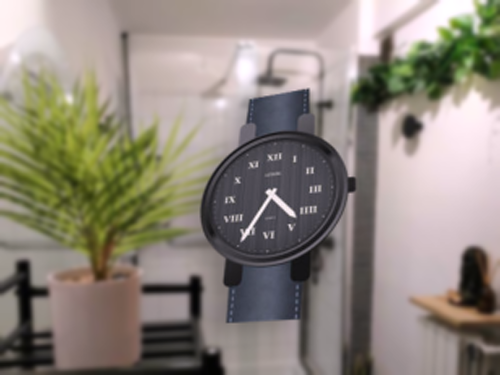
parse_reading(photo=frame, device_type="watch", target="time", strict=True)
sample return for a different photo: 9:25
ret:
4:35
